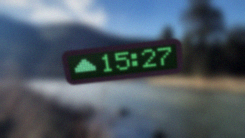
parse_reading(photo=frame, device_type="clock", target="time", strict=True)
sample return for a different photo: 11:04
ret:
15:27
